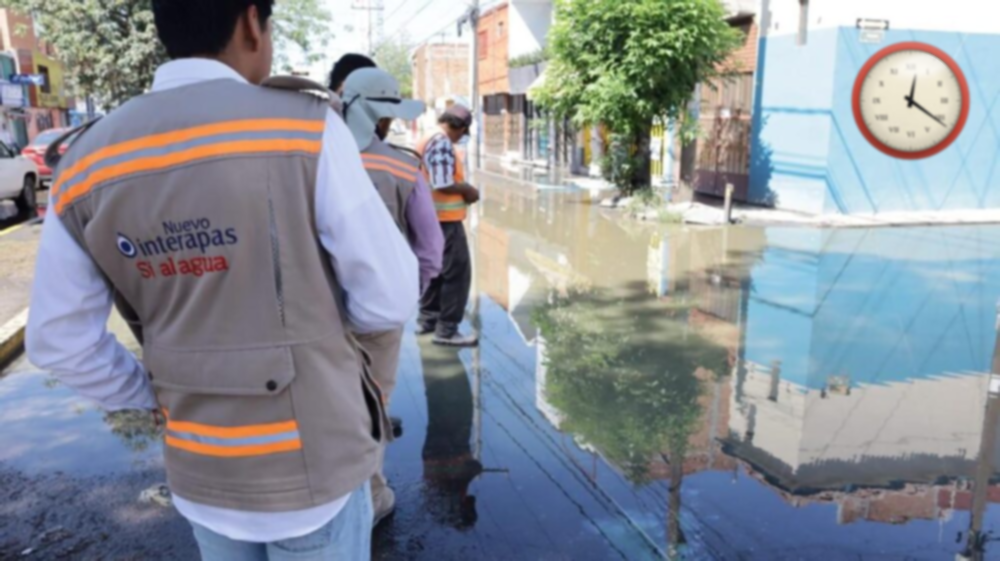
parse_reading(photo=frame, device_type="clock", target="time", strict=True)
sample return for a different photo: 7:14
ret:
12:21
